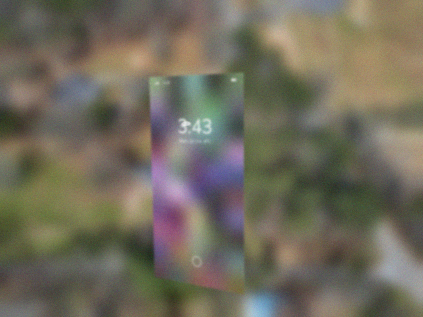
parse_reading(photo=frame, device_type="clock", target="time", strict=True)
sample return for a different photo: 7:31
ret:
3:43
